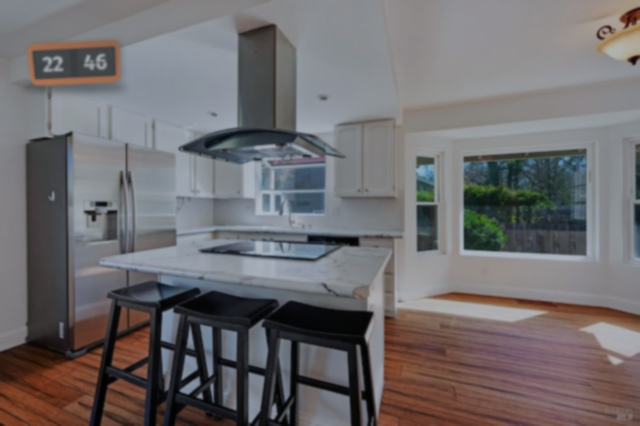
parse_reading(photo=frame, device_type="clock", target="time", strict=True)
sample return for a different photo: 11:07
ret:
22:46
